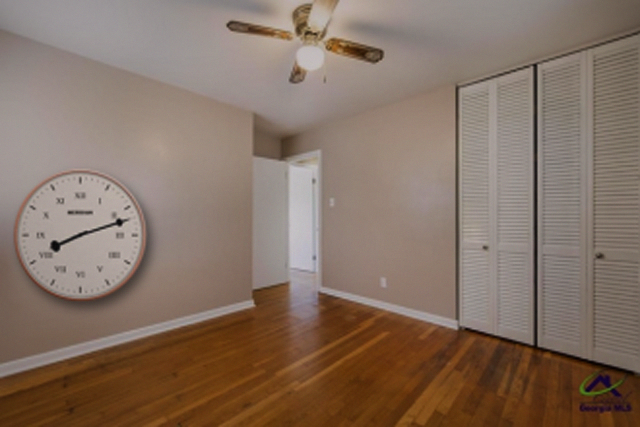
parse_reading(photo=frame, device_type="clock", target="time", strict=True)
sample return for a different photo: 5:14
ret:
8:12
